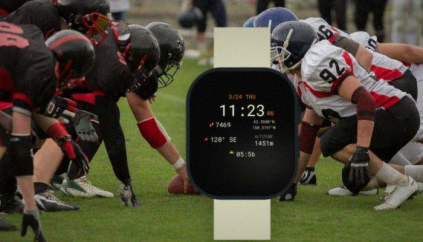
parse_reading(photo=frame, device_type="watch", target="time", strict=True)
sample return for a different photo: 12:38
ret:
11:23
